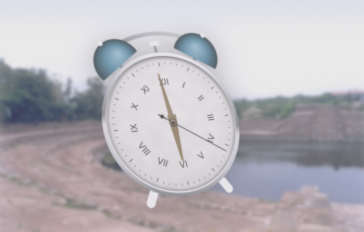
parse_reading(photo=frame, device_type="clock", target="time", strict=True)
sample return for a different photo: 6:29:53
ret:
5:59:21
